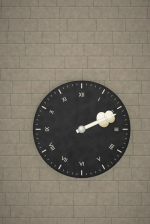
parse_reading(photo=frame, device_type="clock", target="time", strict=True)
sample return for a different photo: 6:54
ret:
2:11
